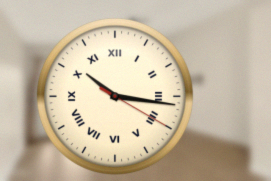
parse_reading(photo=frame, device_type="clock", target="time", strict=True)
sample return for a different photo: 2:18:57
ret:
10:16:20
